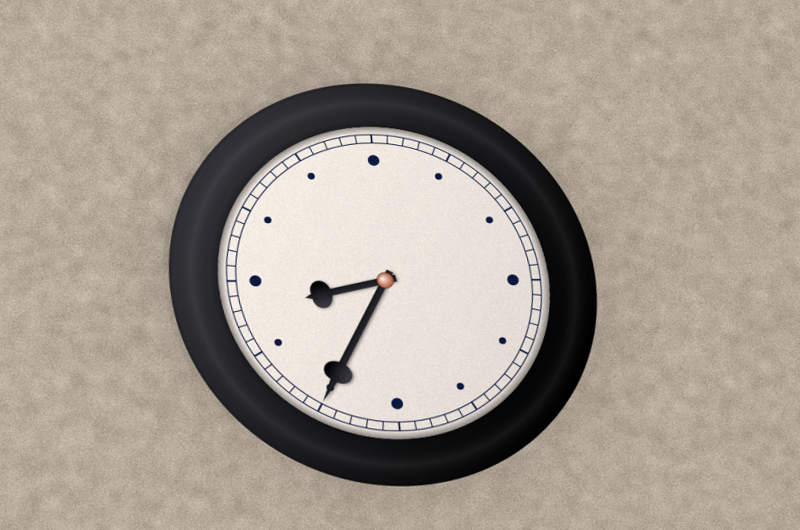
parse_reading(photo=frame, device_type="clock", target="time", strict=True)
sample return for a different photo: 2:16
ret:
8:35
